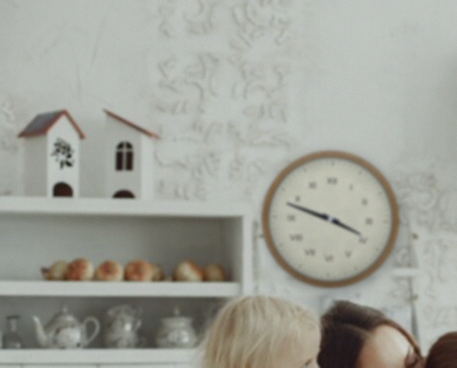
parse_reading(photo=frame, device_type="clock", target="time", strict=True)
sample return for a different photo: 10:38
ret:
3:48
